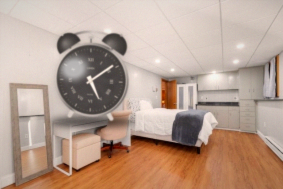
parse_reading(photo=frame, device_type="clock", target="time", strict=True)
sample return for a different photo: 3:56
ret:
5:09
